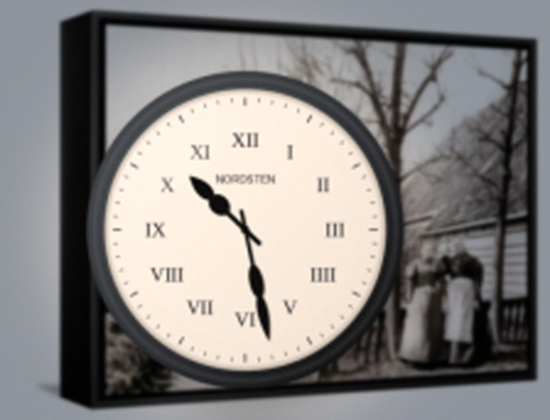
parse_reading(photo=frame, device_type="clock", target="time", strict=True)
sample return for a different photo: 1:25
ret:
10:28
